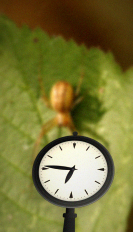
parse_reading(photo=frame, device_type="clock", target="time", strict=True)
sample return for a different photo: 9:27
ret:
6:46
